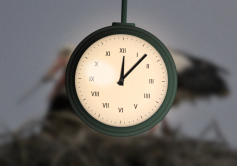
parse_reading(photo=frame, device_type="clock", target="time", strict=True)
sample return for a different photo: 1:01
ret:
12:07
